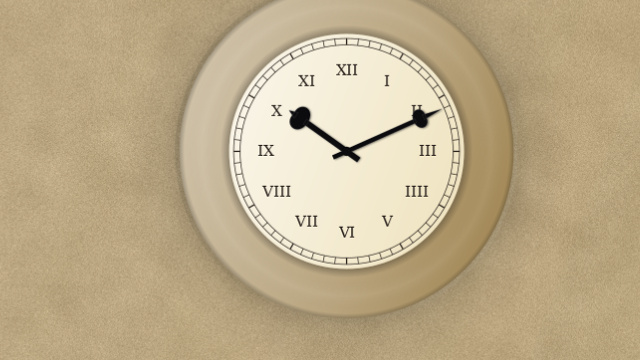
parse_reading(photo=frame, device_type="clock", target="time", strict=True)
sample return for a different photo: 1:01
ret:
10:11
